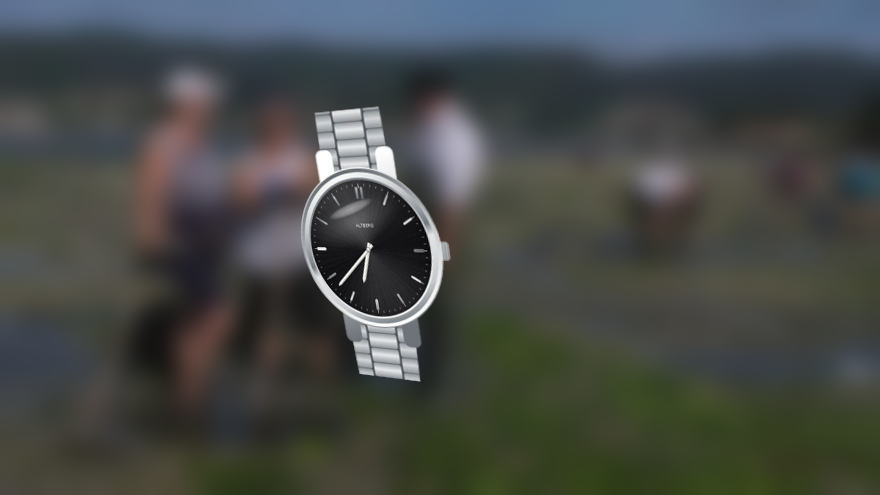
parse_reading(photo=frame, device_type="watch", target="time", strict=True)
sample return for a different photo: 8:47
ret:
6:38
